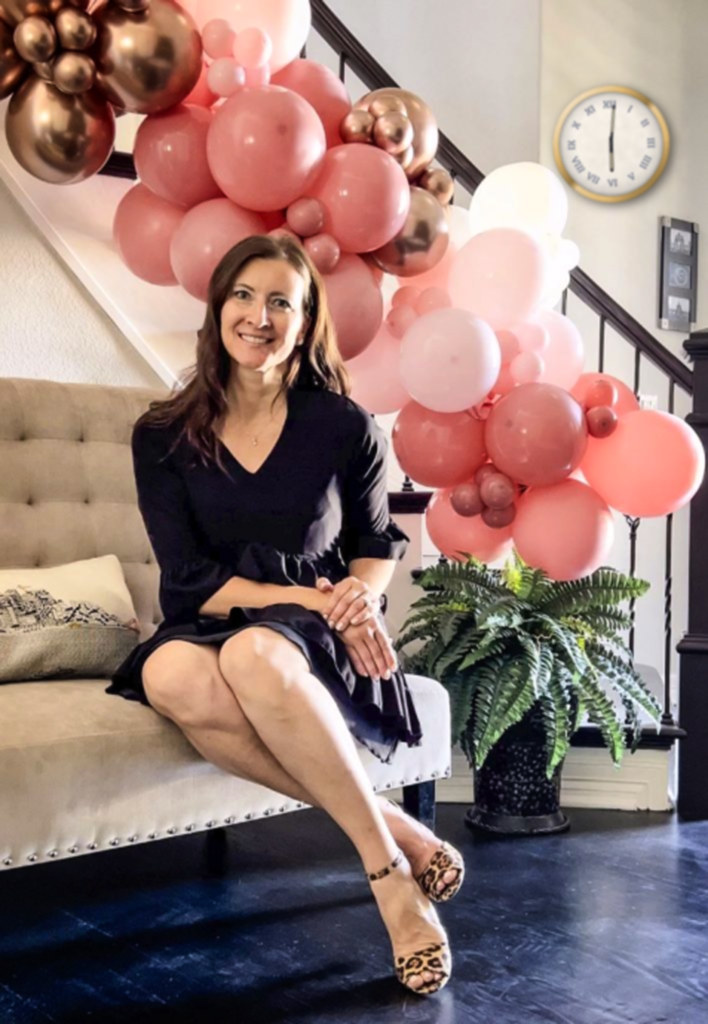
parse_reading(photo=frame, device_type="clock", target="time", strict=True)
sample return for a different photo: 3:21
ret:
6:01
